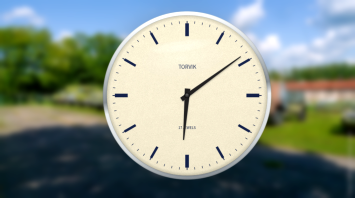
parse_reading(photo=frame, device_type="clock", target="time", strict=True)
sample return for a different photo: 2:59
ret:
6:09
